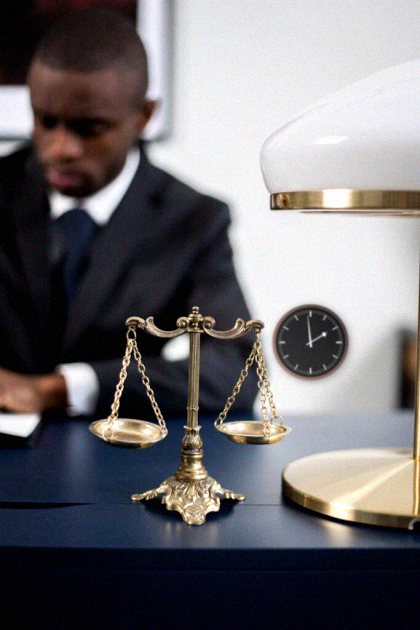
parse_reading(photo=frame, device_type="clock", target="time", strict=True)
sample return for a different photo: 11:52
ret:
1:59
